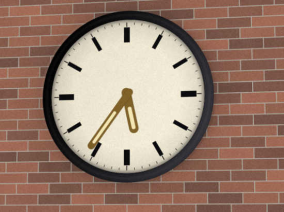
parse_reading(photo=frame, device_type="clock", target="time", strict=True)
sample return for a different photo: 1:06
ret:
5:36
